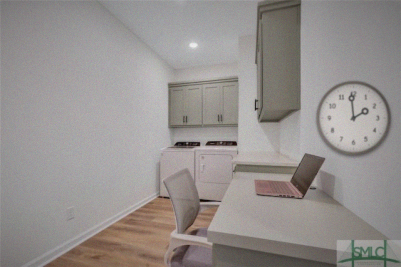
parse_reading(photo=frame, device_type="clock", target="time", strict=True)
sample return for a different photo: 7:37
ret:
1:59
